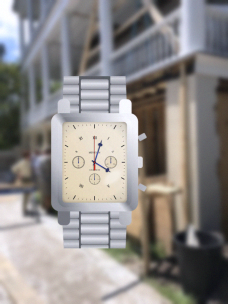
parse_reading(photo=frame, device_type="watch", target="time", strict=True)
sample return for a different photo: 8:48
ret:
4:03
